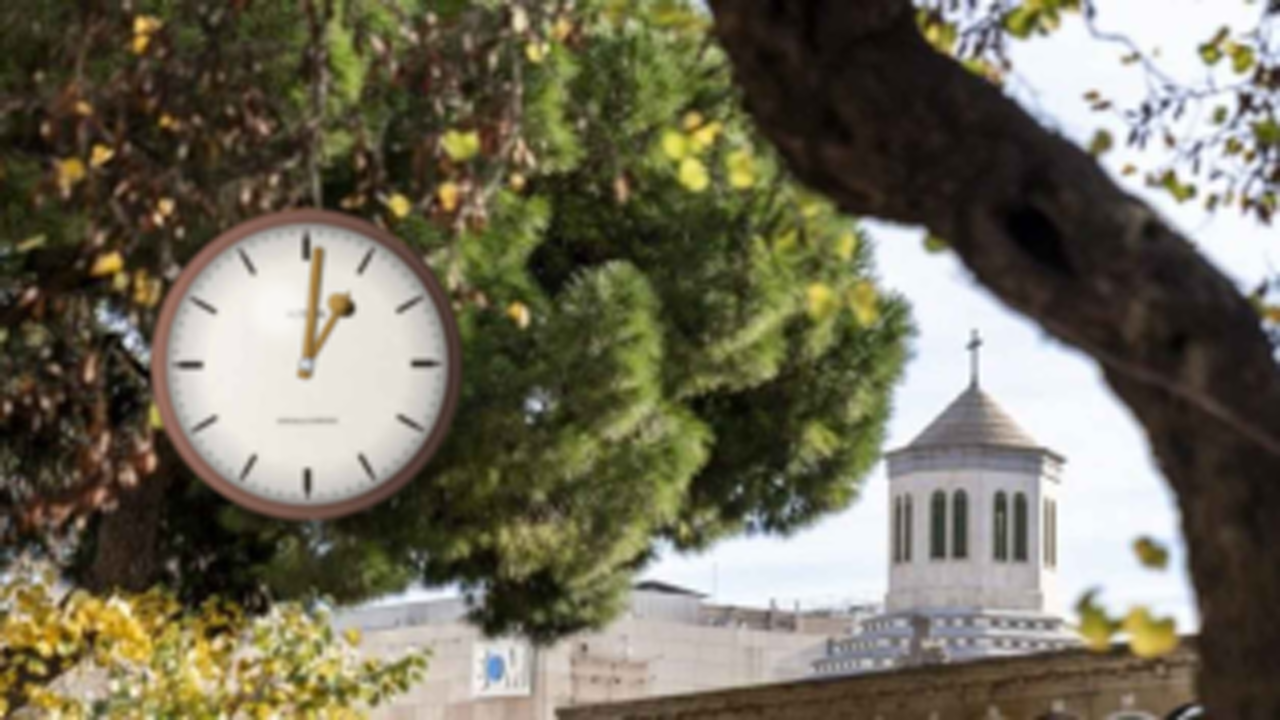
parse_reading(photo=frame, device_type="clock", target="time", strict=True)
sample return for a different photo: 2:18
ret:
1:01
